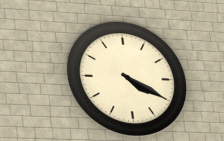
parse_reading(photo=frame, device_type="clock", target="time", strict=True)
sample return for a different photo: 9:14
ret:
4:20
